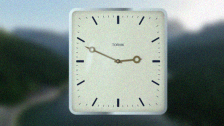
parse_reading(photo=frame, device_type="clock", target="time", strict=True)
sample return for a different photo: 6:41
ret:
2:49
